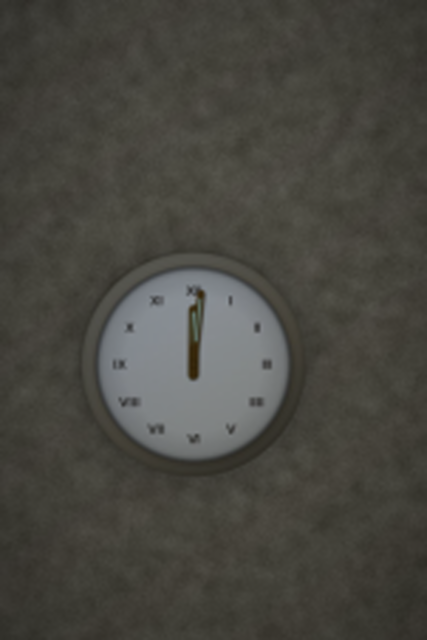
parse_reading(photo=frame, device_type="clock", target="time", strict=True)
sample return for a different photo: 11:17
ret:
12:01
